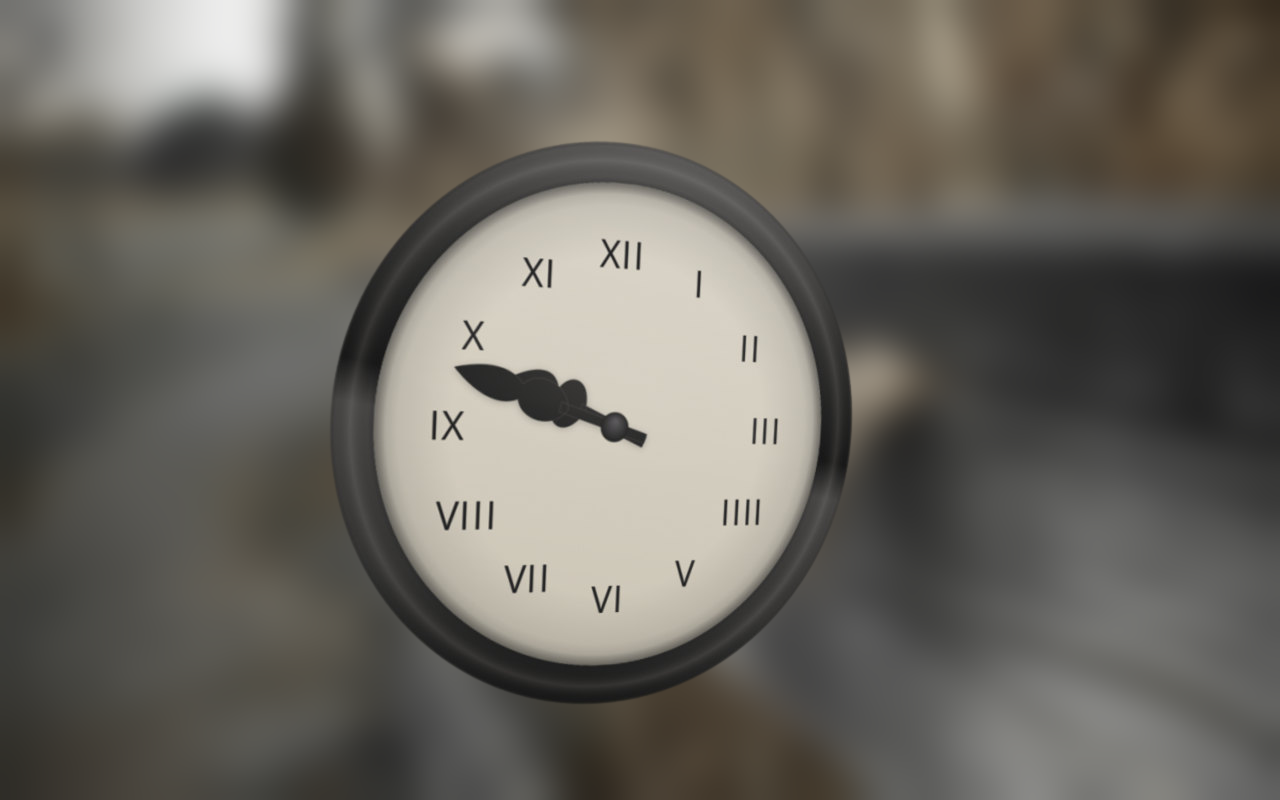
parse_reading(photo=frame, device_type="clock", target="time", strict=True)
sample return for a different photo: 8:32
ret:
9:48
